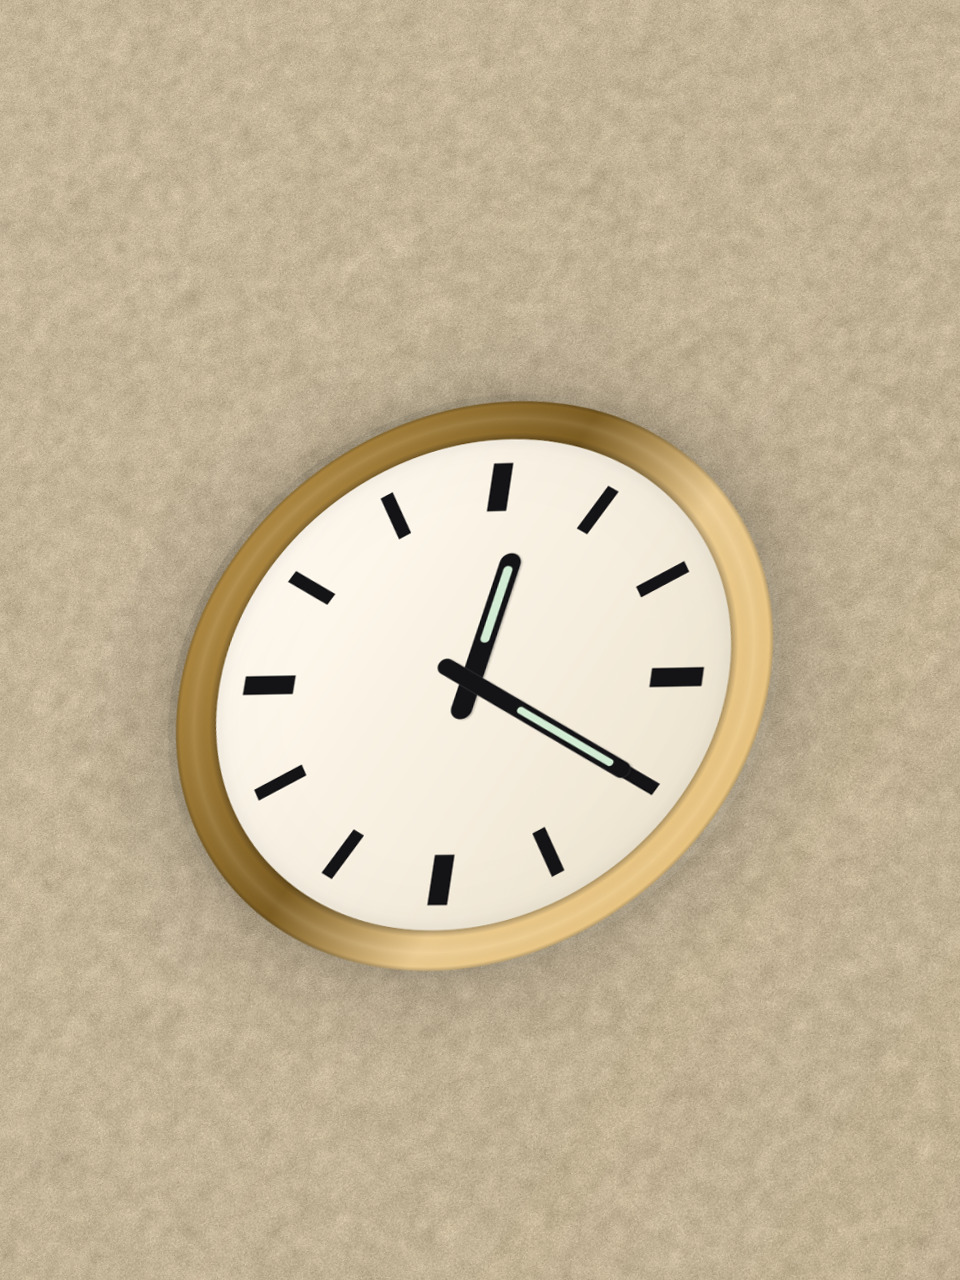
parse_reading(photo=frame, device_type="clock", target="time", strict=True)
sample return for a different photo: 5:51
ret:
12:20
